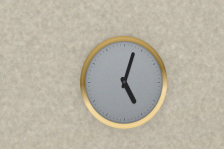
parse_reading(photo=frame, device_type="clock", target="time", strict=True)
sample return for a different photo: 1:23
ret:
5:03
